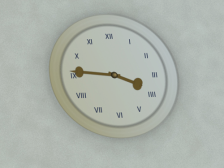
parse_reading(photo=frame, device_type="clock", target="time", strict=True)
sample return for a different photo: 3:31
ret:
3:46
